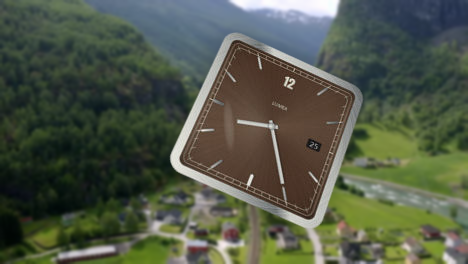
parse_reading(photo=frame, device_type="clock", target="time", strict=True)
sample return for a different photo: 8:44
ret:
8:25
